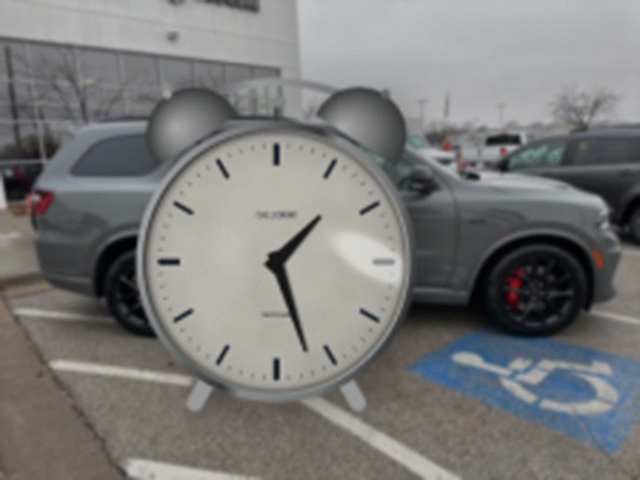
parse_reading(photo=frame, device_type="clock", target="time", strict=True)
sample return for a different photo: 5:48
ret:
1:27
